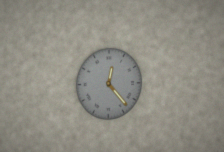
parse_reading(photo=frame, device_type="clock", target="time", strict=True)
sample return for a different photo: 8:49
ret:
12:23
